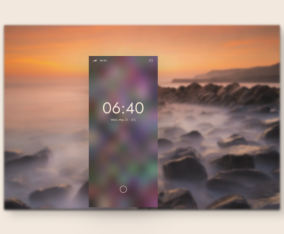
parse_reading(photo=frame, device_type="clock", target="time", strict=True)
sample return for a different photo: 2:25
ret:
6:40
